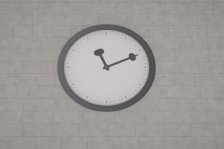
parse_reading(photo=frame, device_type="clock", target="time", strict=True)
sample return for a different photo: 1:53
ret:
11:11
